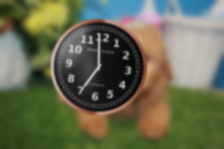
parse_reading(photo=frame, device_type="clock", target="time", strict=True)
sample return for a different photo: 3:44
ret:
6:59
